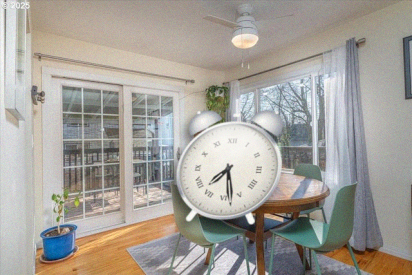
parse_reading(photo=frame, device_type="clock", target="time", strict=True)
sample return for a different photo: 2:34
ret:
7:28
